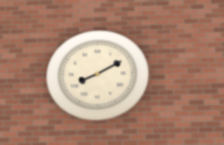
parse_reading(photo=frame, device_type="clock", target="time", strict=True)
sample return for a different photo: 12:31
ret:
8:10
